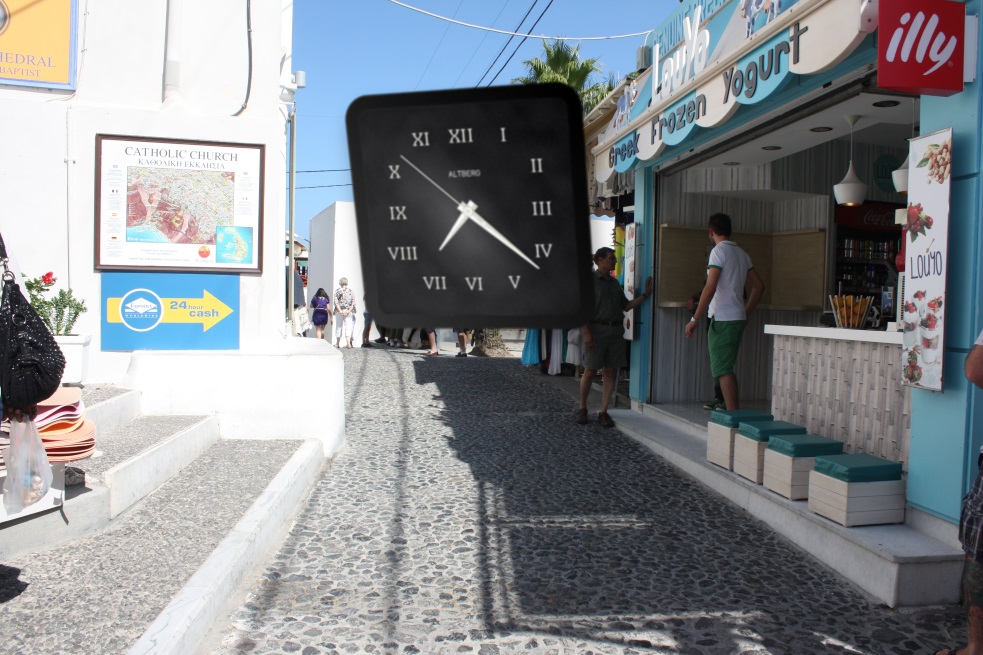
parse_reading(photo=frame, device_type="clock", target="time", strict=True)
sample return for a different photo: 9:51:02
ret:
7:21:52
